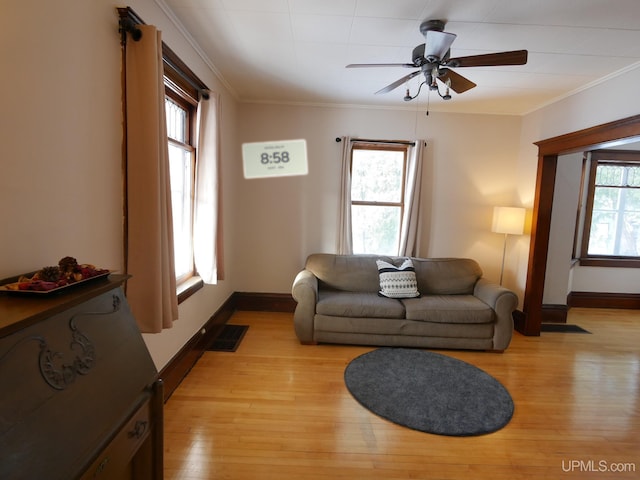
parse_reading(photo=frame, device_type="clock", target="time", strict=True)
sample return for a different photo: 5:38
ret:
8:58
